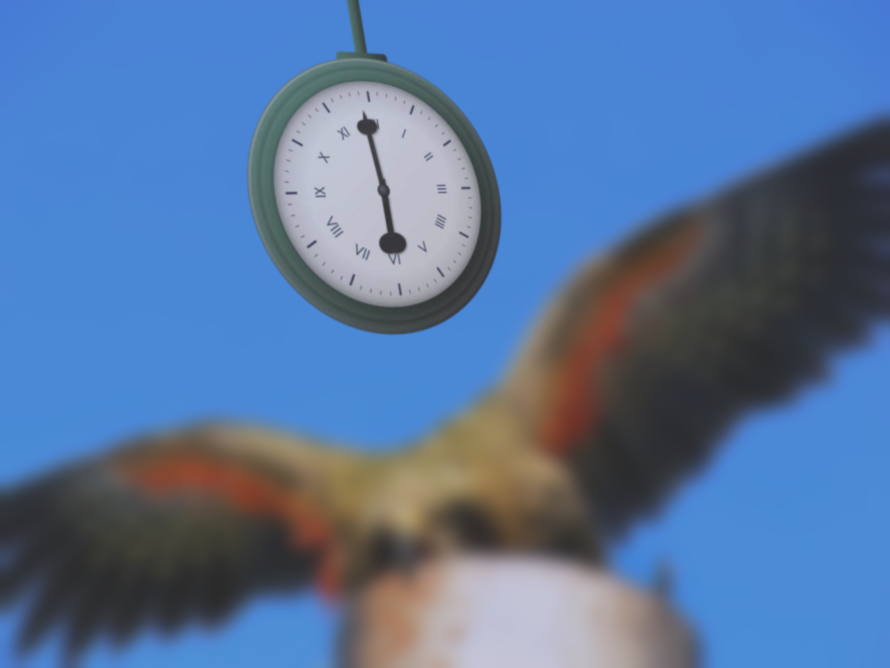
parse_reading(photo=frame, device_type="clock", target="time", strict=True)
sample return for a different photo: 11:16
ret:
5:59
